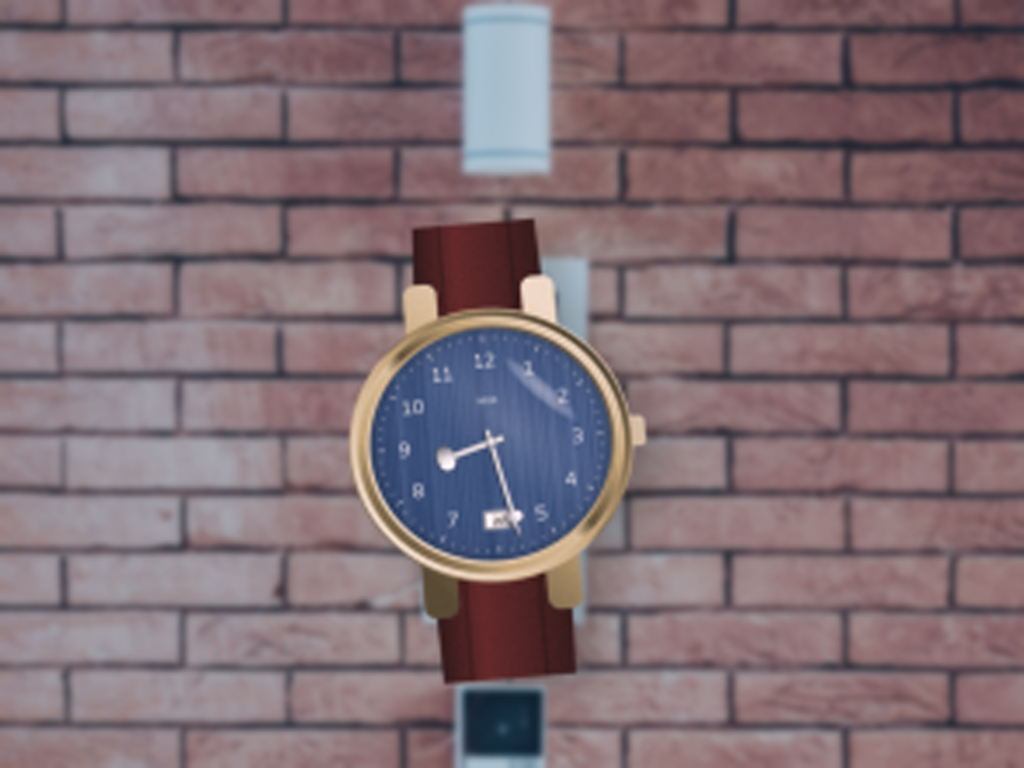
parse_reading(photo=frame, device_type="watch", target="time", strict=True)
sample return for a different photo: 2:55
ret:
8:28
